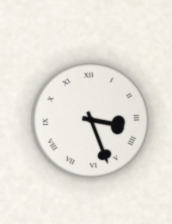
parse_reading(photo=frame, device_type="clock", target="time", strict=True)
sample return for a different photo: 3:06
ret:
3:27
